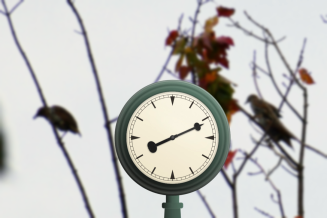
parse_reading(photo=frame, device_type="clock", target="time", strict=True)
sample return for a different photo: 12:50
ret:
8:11
